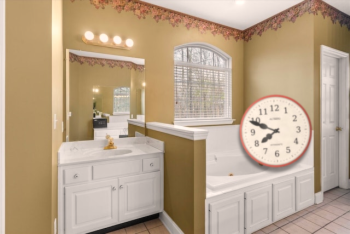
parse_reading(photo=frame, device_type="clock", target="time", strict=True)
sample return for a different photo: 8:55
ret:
7:49
